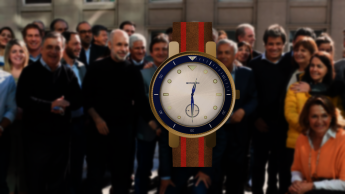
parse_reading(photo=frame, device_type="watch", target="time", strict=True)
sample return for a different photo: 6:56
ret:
12:30
